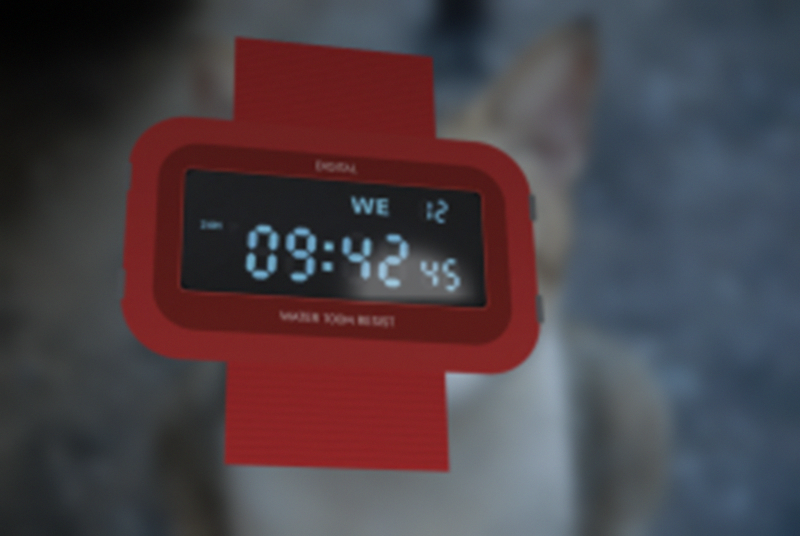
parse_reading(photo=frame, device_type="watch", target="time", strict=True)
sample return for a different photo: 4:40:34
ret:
9:42:45
